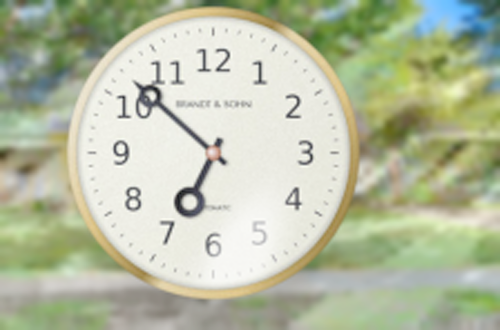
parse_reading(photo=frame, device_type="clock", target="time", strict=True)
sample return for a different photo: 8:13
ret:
6:52
